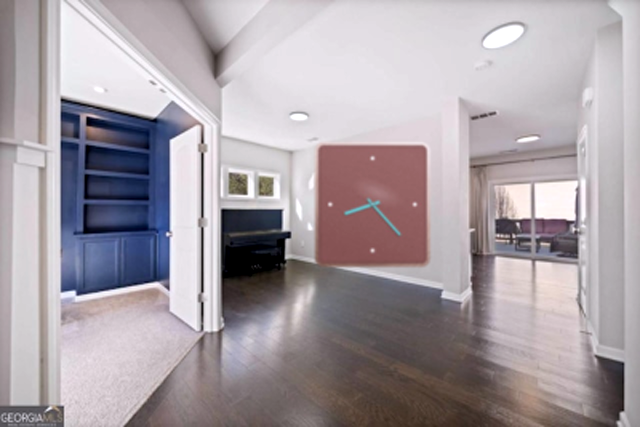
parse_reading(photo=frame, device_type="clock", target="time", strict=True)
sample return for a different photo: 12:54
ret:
8:23
